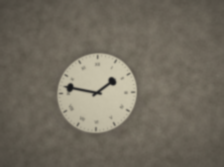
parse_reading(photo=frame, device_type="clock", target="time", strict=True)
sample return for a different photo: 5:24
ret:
1:47
